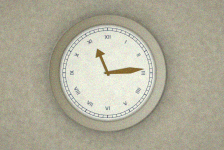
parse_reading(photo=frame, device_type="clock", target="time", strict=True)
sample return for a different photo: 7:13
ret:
11:14
